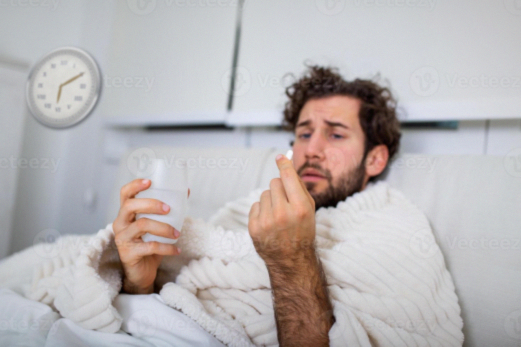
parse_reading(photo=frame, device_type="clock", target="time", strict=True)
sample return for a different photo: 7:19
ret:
6:10
